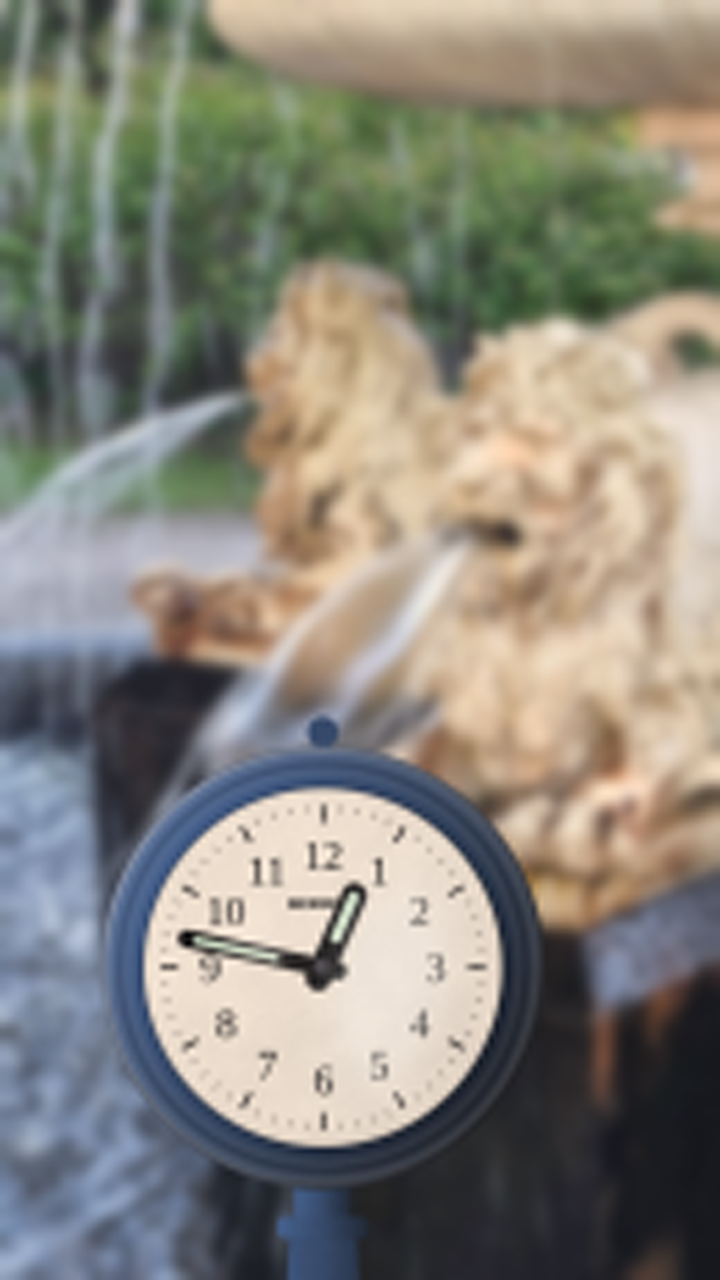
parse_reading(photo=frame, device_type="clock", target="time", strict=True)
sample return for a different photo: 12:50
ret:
12:47
